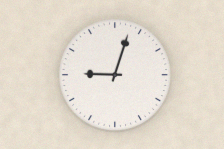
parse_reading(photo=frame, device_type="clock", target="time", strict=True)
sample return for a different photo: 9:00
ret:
9:03
